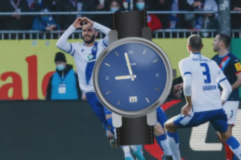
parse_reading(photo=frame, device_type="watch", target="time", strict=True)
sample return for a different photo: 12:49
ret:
8:58
